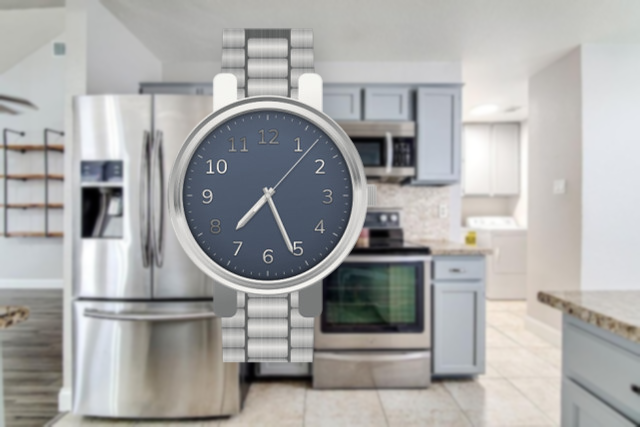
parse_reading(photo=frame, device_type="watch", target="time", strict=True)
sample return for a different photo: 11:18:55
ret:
7:26:07
